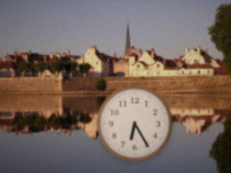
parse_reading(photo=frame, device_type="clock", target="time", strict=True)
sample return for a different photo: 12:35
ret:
6:25
